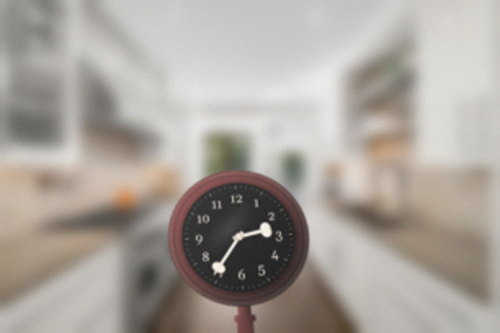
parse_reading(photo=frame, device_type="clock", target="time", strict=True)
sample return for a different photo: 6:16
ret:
2:36
